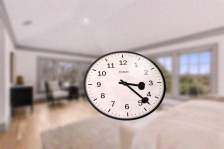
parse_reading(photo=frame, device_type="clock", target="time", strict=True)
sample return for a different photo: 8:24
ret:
3:23
